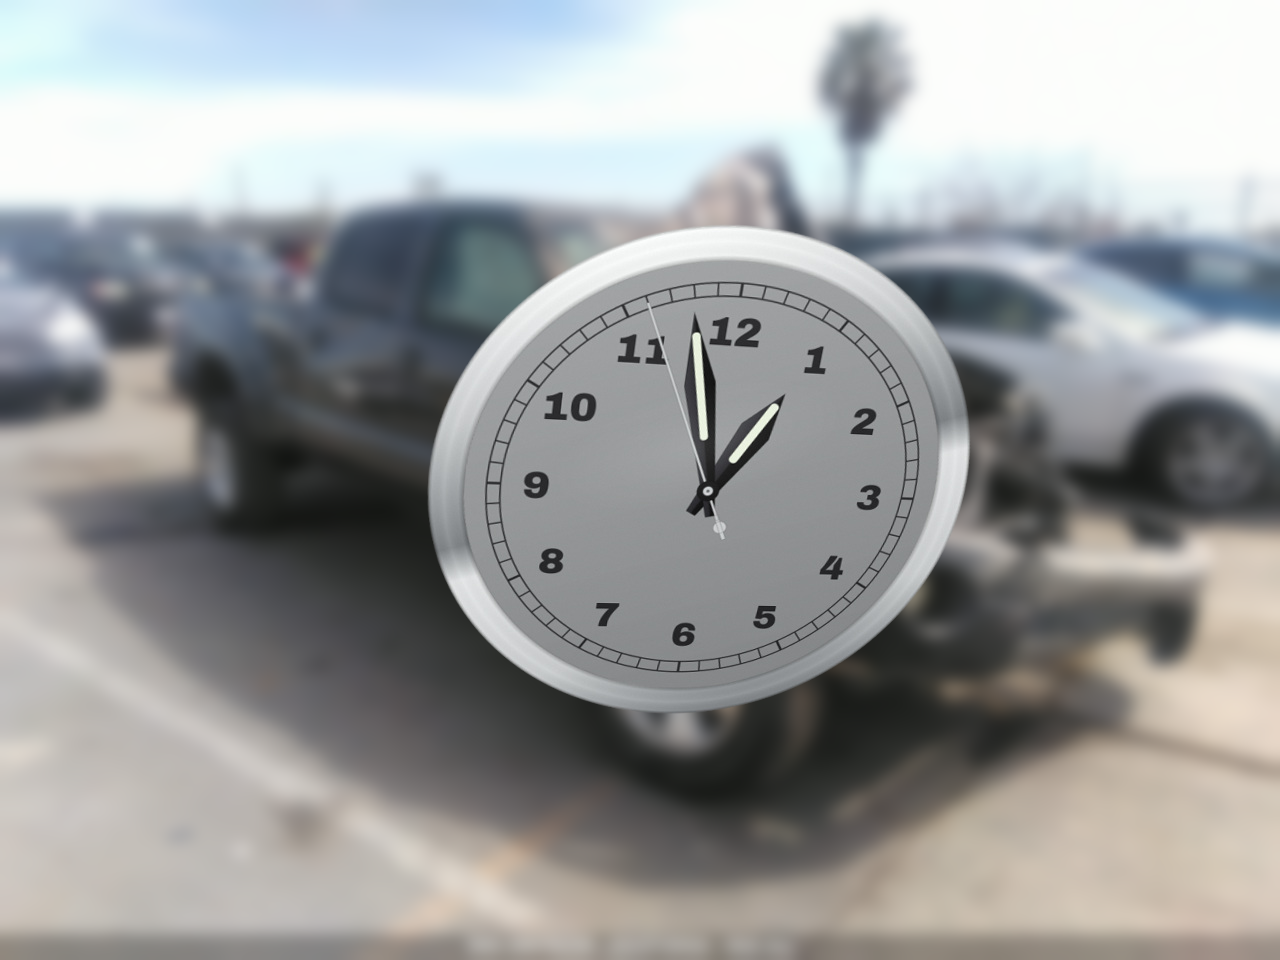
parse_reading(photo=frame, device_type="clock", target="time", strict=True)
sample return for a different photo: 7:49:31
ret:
12:57:56
